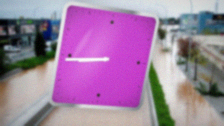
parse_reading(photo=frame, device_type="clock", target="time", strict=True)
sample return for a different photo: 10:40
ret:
8:44
